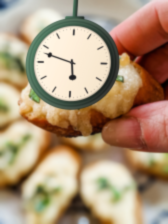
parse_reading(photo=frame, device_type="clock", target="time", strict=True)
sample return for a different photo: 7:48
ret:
5:48
